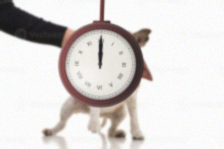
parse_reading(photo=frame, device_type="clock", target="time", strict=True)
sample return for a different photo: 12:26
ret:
12:00
